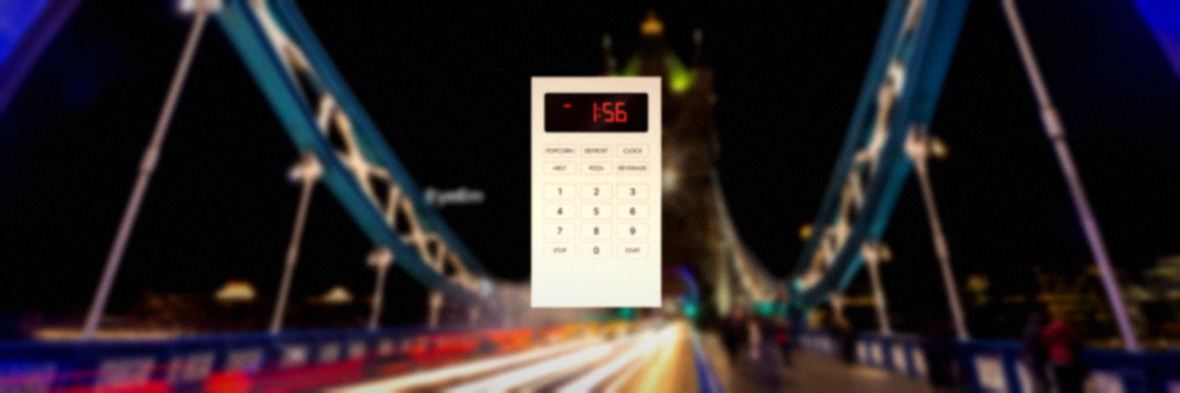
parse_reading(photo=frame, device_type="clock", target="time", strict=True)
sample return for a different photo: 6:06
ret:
1:56
